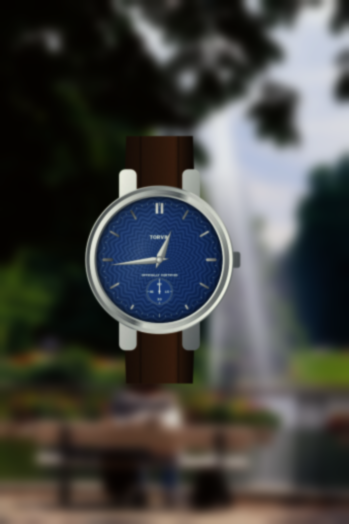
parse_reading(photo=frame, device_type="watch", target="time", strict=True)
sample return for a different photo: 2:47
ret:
12:44
